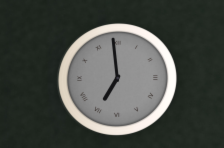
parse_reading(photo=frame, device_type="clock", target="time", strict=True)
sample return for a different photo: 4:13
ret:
6:59
